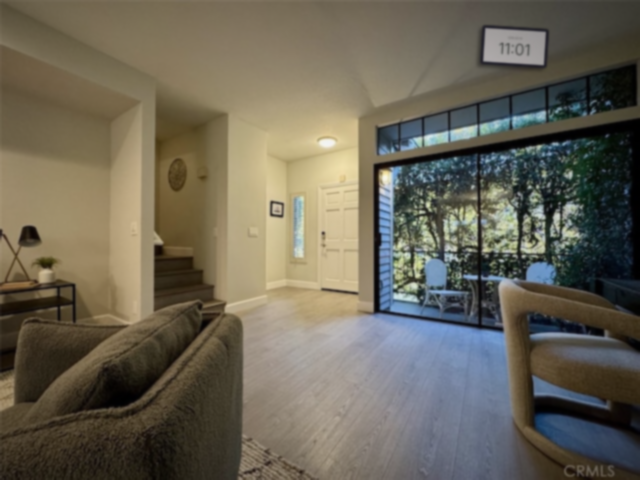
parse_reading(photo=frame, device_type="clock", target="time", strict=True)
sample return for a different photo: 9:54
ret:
11:01
